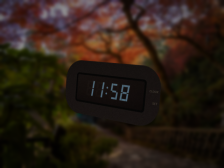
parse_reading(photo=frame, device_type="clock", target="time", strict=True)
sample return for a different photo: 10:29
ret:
11:58
